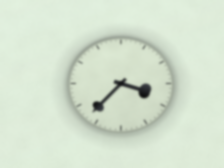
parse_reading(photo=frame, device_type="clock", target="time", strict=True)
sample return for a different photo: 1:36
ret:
3:37
